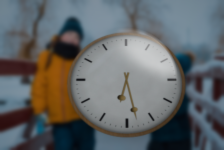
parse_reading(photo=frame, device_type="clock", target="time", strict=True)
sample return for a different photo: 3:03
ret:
6:28
